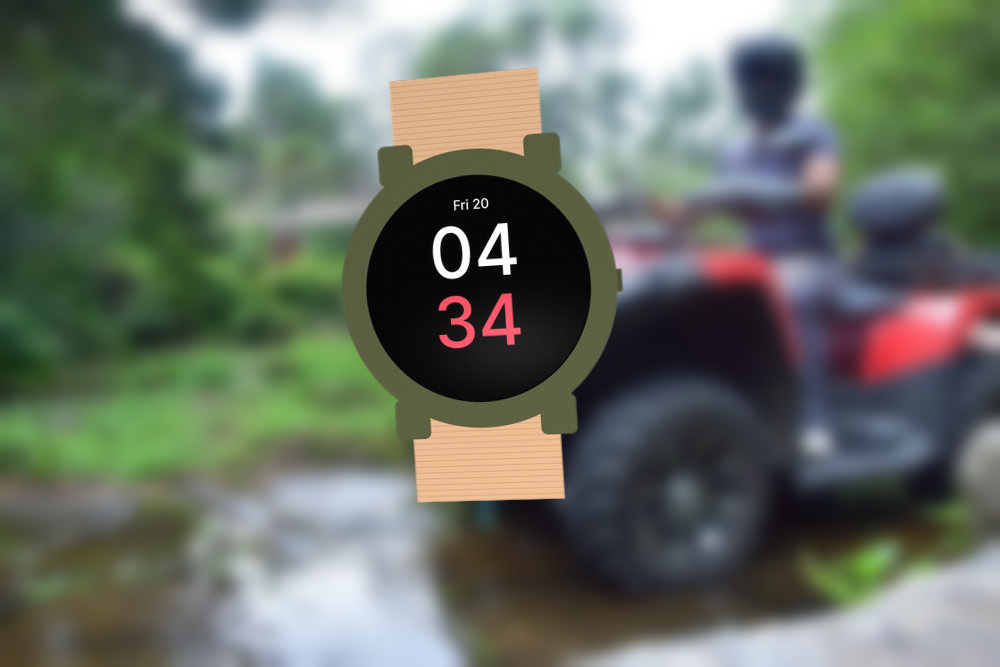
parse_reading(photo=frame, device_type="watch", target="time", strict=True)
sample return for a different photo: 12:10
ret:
4:34
